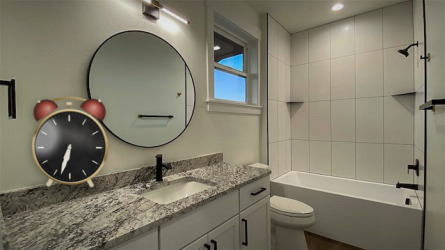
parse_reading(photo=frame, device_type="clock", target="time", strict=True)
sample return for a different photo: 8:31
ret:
6:33
